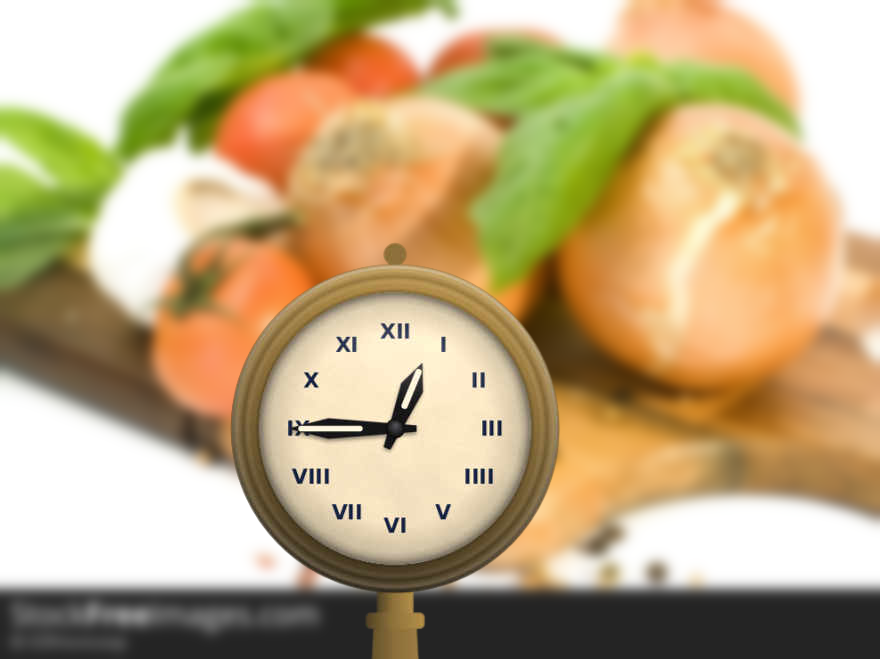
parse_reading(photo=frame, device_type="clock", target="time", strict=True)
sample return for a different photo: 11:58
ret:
12:45
